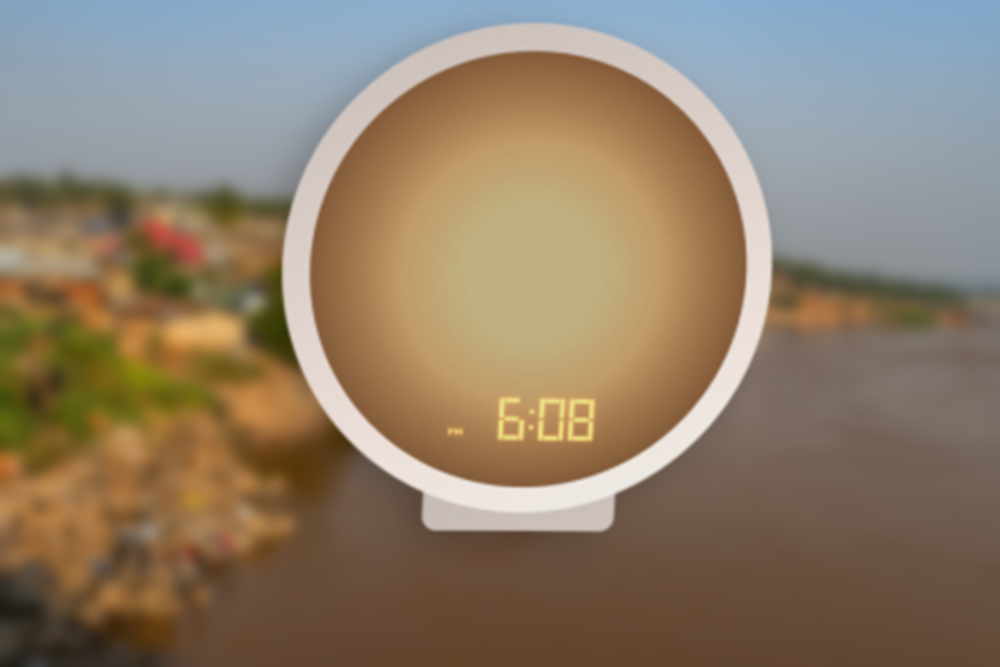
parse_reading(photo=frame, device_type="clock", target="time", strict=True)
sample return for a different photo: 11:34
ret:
6:08
